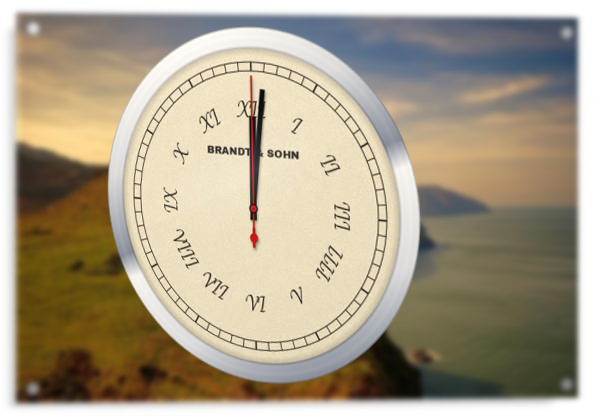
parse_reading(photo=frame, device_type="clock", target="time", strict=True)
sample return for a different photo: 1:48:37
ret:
12:01:00
